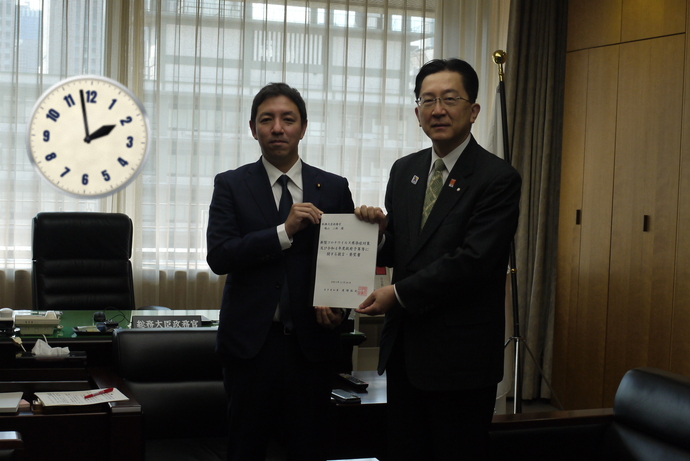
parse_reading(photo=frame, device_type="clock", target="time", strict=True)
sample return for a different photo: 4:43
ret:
1:58
